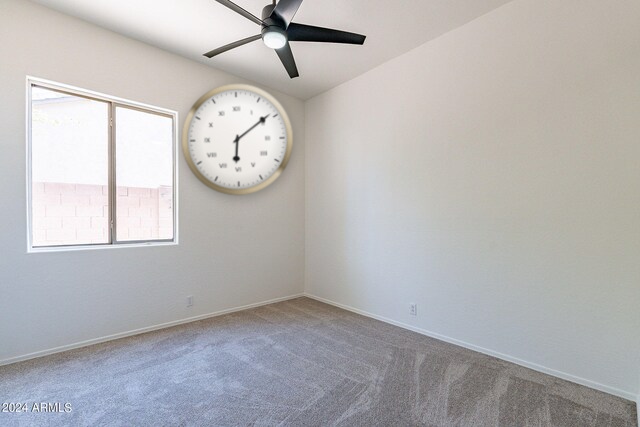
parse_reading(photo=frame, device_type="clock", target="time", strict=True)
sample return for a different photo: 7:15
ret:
6:09
